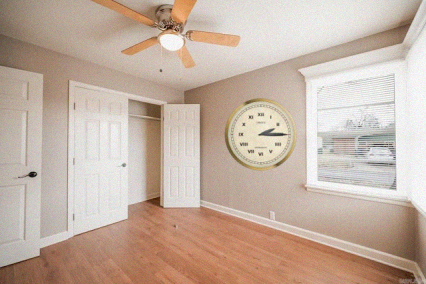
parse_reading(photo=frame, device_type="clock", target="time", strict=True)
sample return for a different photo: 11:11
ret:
2:15
